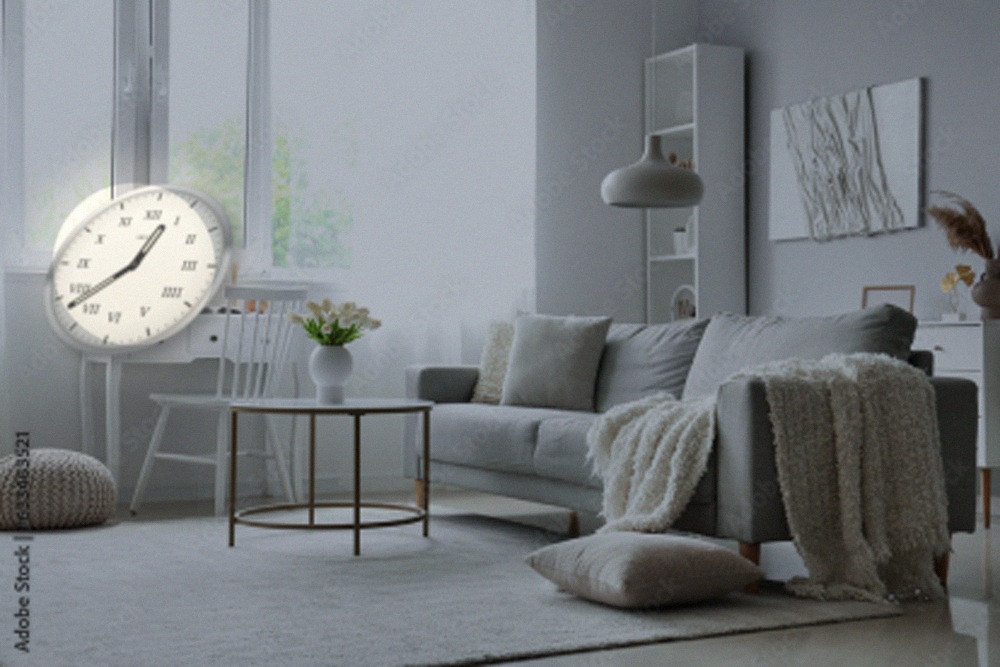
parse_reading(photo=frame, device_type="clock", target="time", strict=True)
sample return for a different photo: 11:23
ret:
12:38
